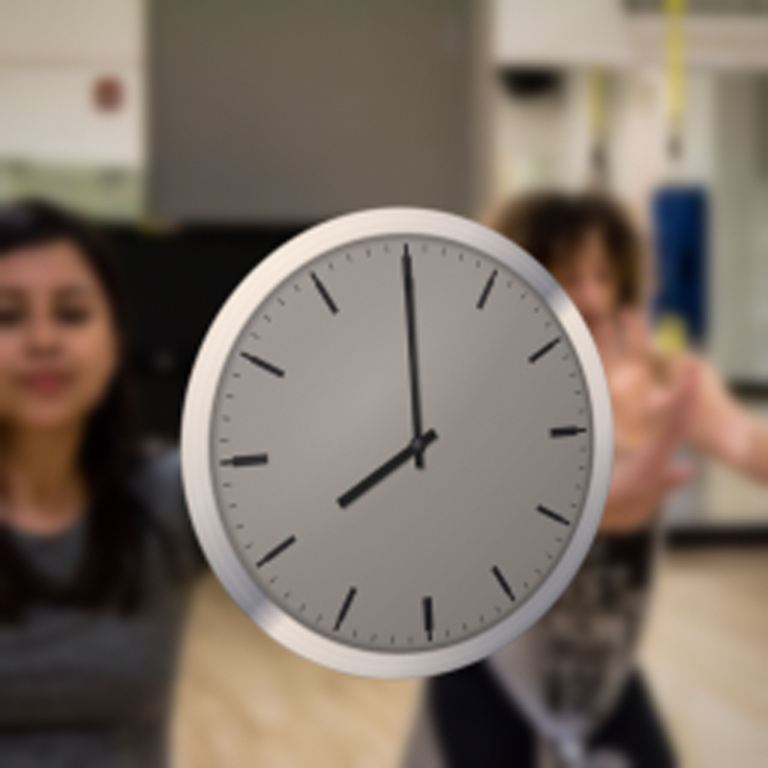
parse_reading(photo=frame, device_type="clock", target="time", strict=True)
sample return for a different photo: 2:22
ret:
8:00
